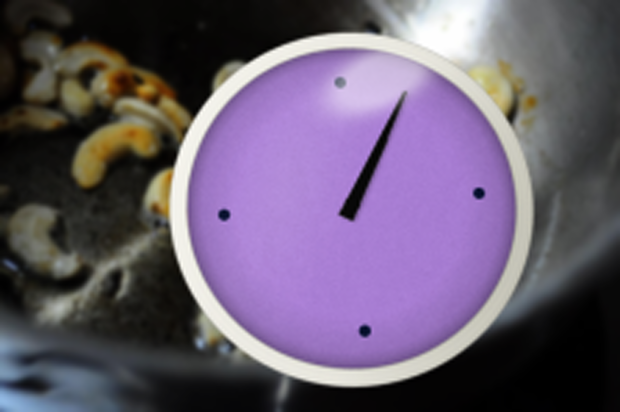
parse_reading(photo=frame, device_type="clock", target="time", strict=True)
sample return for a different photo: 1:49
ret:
1:05
